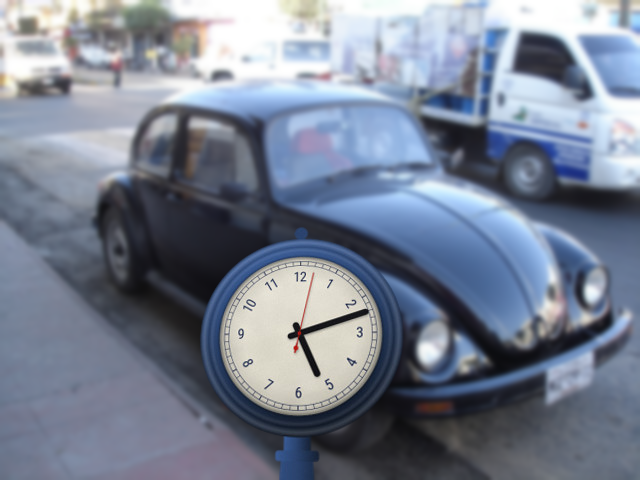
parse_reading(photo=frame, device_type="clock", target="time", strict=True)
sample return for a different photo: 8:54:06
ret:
5:12:02
